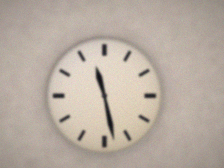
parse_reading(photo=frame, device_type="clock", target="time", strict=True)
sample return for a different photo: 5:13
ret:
11:28
